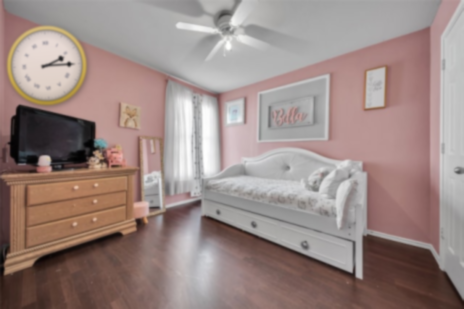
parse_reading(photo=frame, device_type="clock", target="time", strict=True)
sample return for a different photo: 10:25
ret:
2:15
